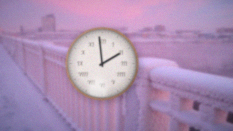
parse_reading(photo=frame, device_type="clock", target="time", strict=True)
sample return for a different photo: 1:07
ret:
1:59
